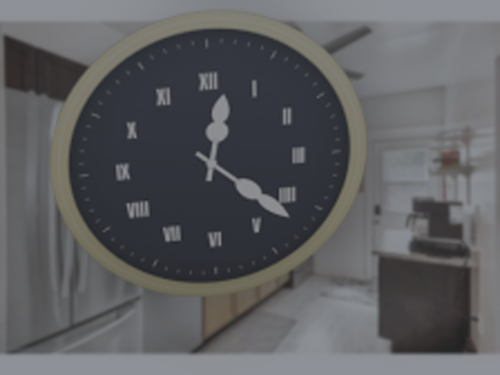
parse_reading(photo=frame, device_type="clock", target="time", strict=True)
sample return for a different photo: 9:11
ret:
12:22
